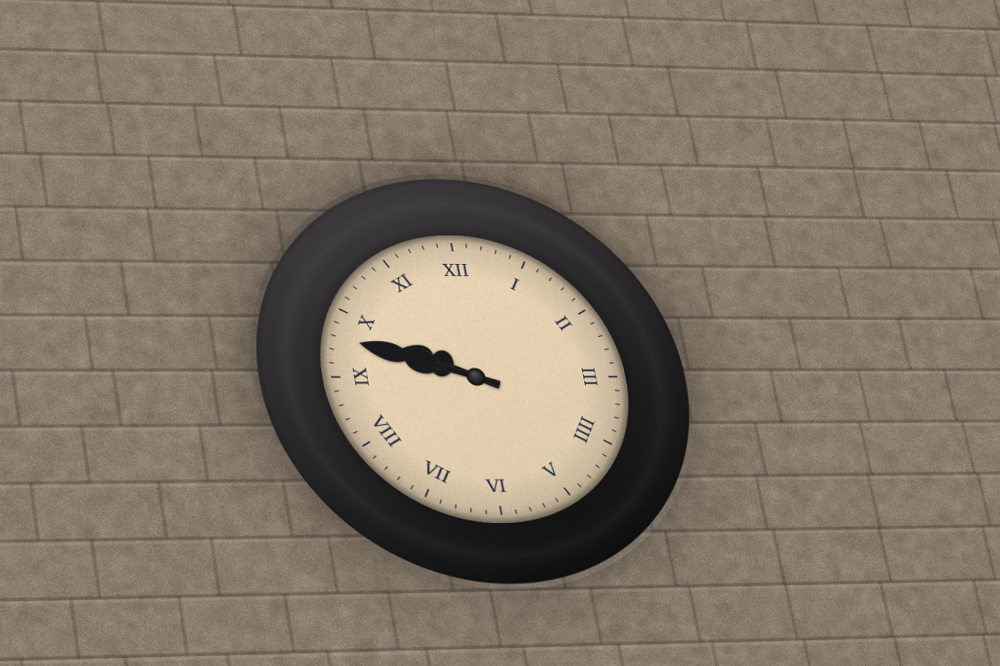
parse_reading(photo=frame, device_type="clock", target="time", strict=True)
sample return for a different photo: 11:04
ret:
9:48
